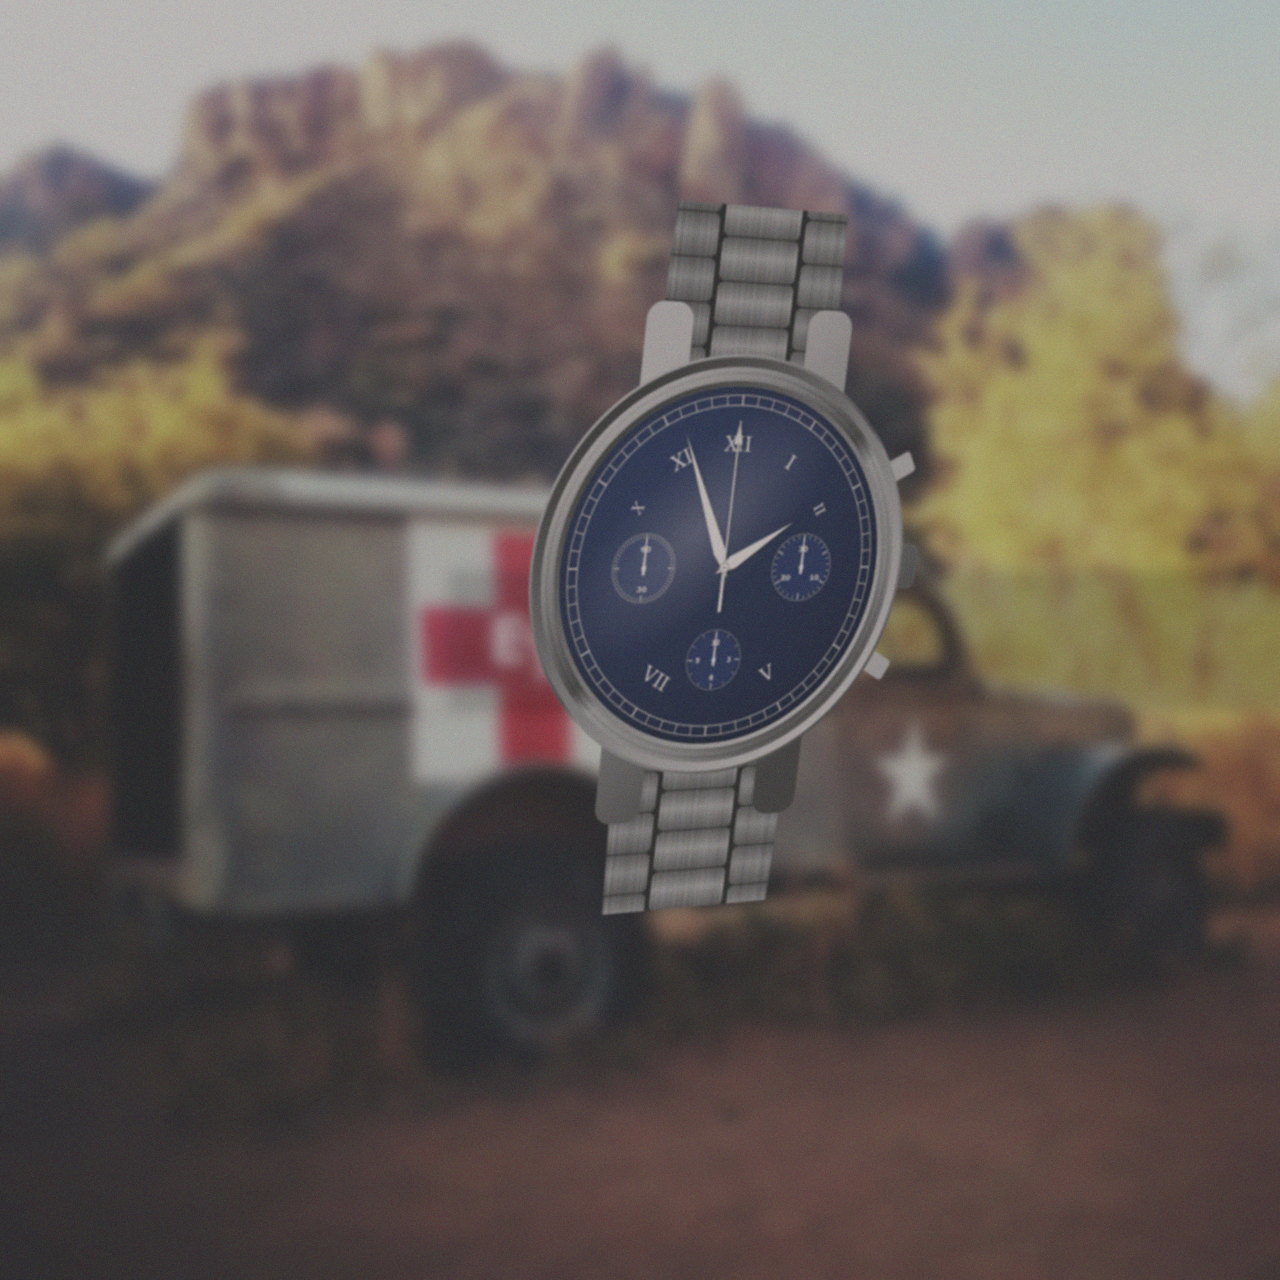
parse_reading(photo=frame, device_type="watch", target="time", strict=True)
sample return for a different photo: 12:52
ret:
1:56
